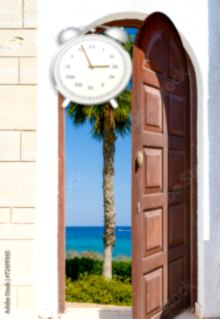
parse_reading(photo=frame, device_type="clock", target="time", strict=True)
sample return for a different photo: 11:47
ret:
2:56
